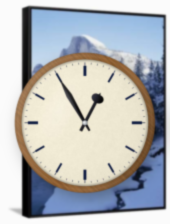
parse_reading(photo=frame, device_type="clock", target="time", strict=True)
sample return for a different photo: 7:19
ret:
12:55
